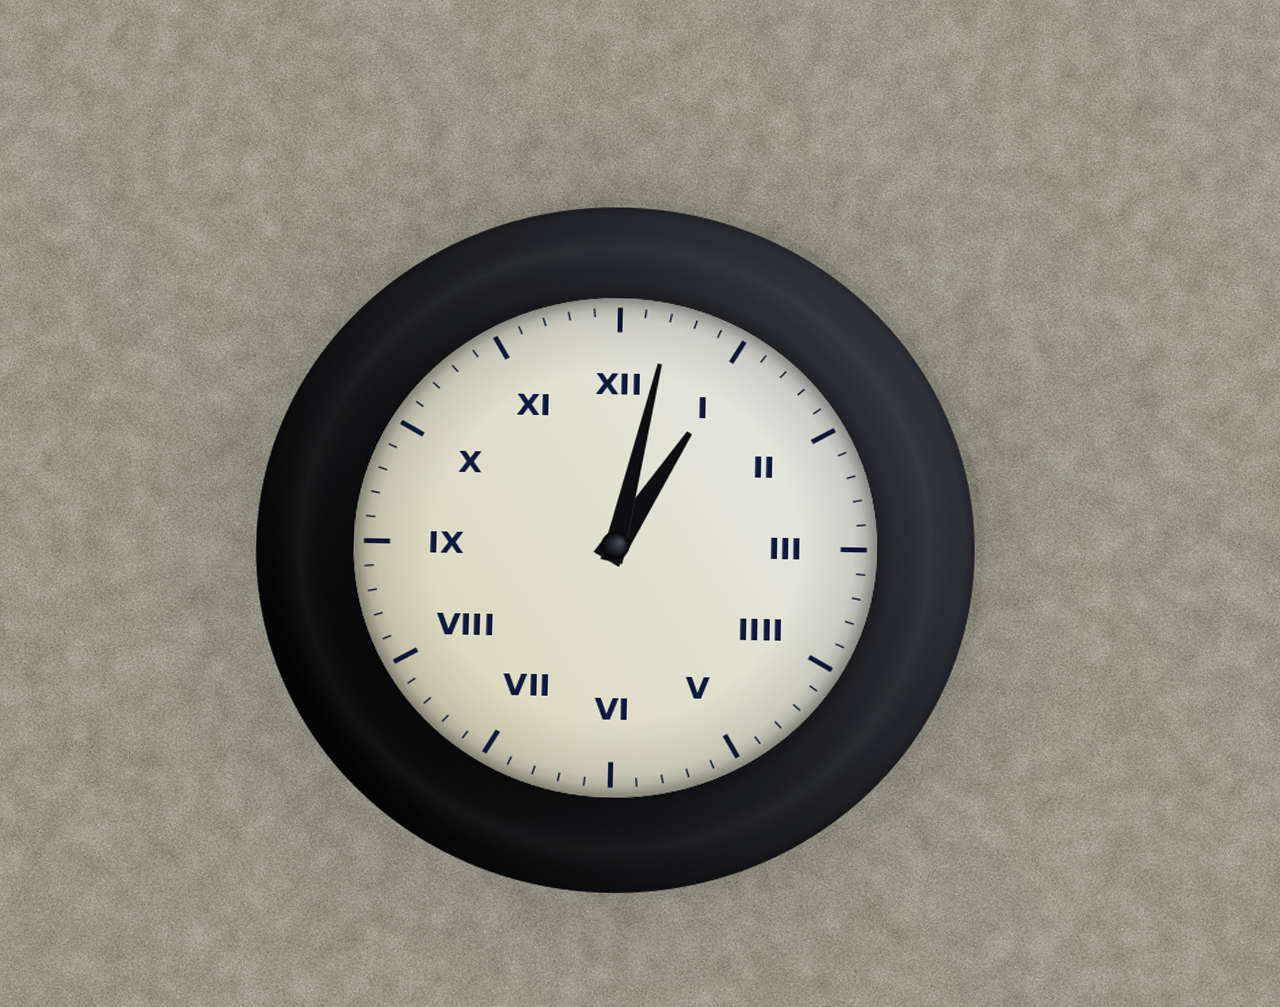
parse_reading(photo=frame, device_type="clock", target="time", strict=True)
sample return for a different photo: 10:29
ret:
1:02
